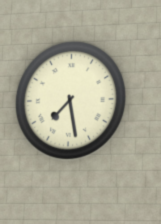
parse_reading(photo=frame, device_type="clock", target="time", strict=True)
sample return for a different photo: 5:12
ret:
7:28
